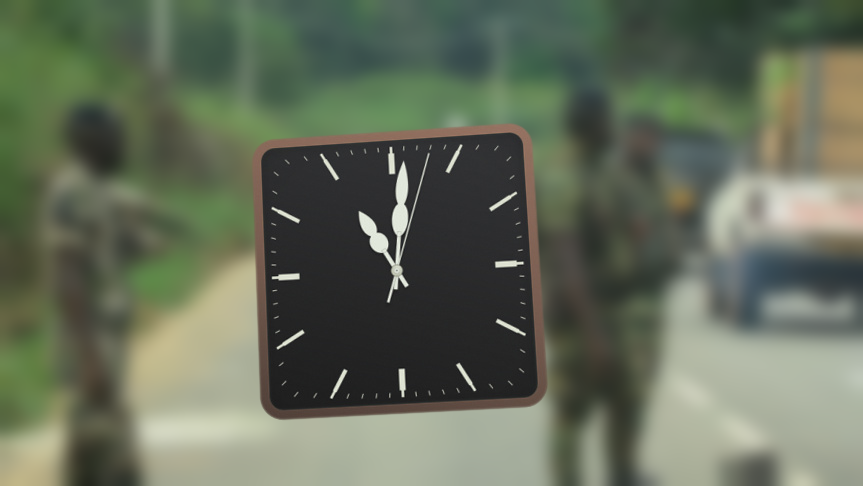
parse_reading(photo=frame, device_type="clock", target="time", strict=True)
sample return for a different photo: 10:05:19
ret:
11:01:03
